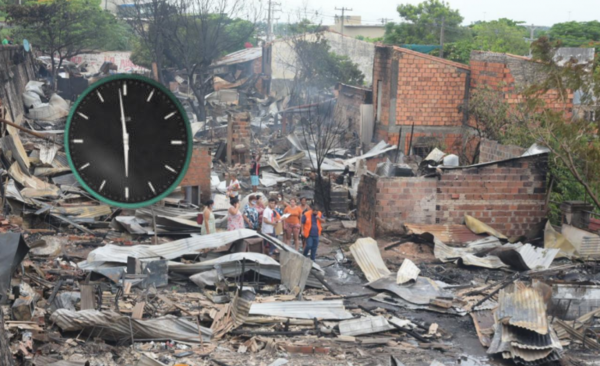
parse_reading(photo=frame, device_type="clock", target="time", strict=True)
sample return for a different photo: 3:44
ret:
5:59
